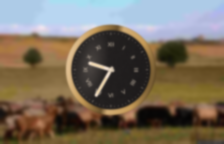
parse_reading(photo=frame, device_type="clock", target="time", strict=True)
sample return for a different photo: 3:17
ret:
9:35
